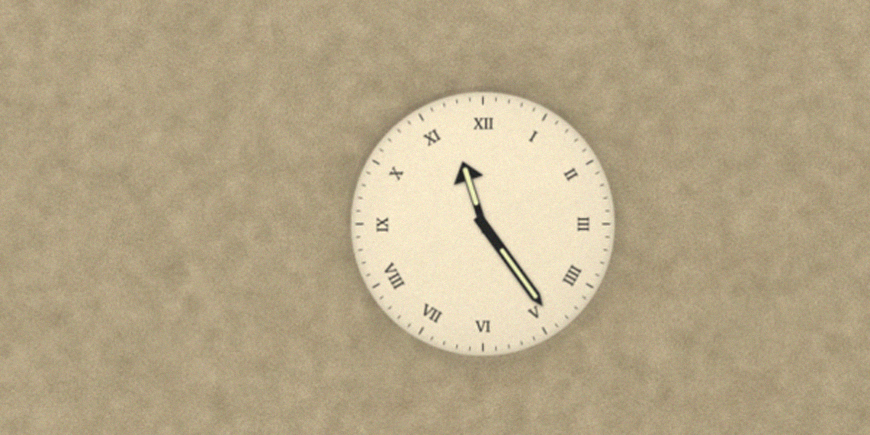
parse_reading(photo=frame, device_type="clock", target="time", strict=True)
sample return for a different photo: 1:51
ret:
11:24
